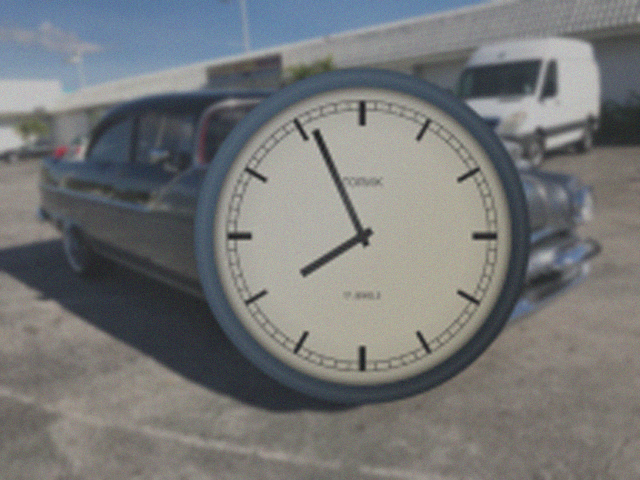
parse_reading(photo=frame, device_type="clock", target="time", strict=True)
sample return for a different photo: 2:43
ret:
7:56
